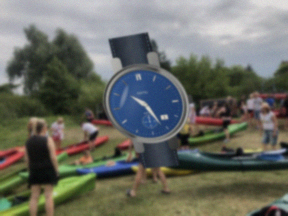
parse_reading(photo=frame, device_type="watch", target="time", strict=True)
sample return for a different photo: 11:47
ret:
10:26
